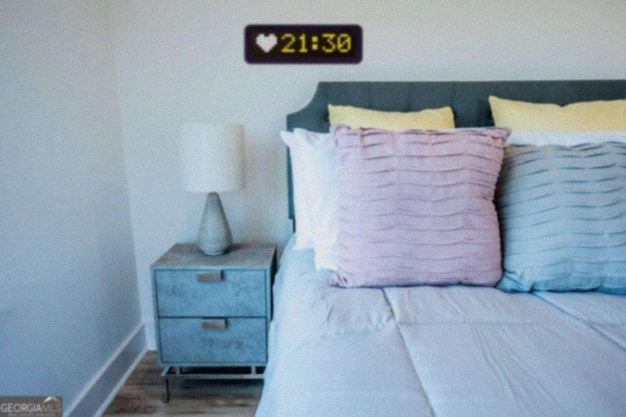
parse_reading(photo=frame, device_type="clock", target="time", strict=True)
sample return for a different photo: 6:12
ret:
21:30
